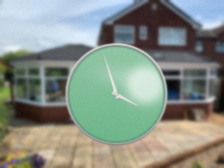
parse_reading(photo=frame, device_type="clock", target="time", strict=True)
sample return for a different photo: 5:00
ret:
3:57
